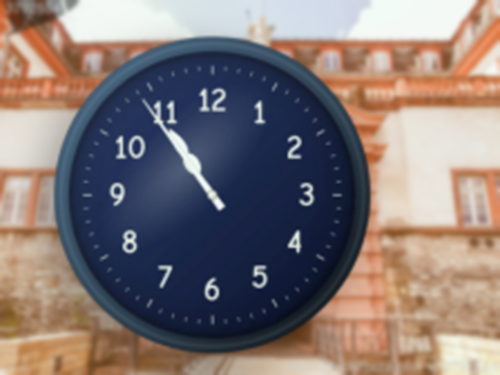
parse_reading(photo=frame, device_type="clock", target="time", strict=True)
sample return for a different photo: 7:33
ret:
10:54
